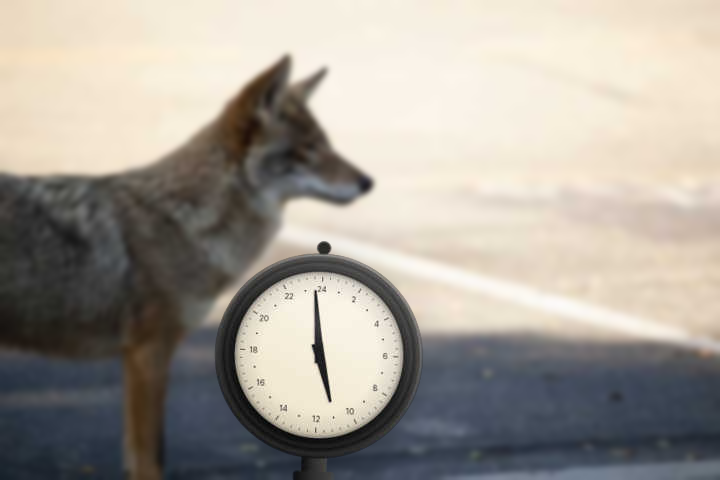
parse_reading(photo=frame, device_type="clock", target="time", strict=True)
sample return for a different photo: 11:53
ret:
10:59
